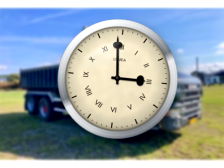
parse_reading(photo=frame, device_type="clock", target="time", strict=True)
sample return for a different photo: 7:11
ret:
2:59
